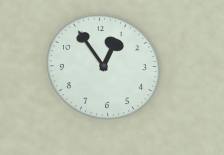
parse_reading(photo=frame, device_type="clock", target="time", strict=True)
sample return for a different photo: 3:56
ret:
12:55
